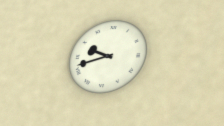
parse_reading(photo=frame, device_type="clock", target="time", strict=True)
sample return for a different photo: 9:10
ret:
9:42
